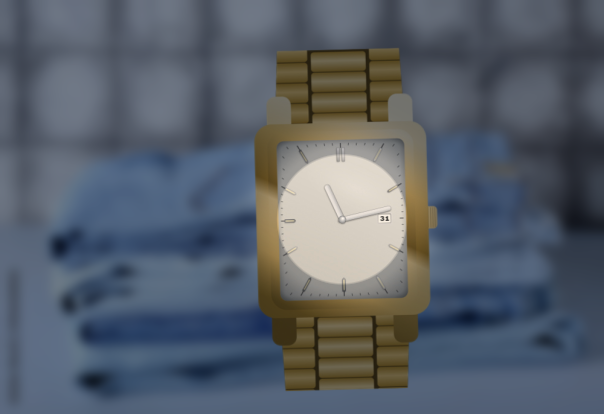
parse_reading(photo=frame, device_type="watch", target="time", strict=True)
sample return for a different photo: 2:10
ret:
11:13
